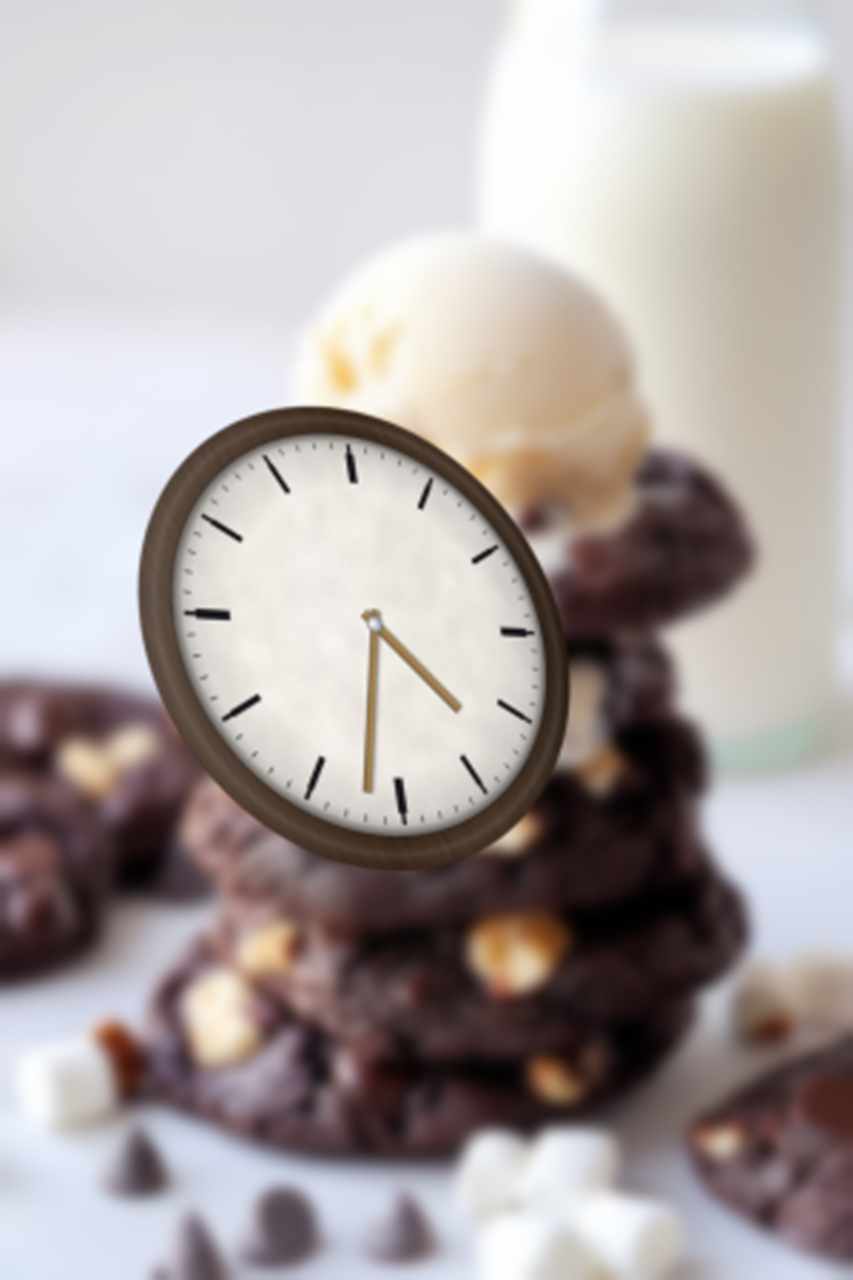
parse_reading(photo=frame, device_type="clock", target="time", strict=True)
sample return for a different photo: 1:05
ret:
4:32
